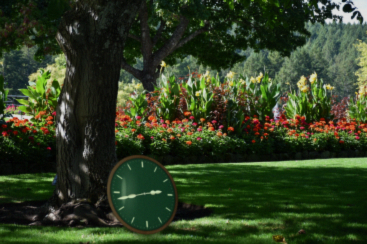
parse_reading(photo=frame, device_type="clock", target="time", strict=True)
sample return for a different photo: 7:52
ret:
2:43
